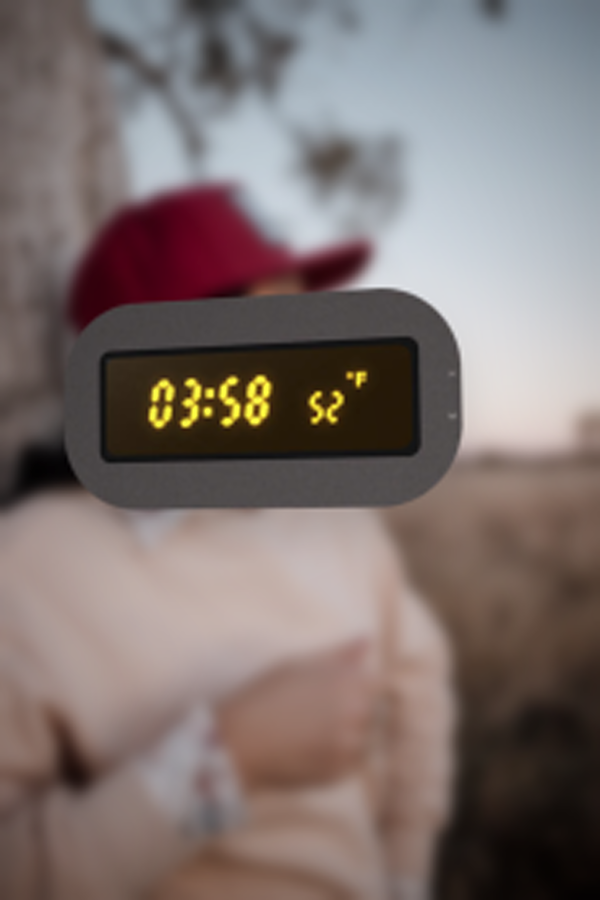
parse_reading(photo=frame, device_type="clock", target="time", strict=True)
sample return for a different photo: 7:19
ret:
3:58
